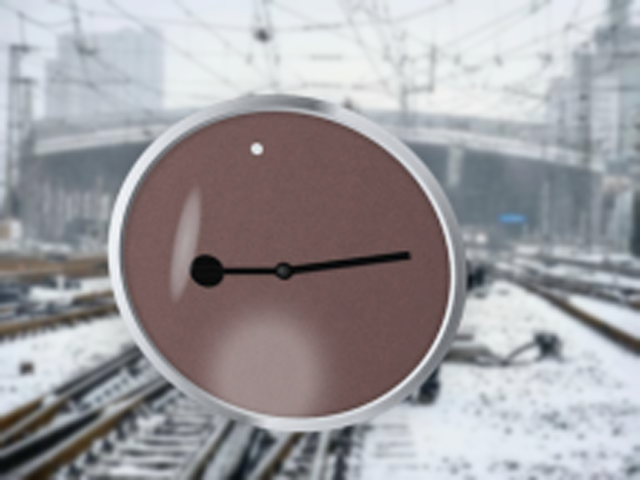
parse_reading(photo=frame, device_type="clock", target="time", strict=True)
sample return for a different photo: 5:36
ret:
9:15
